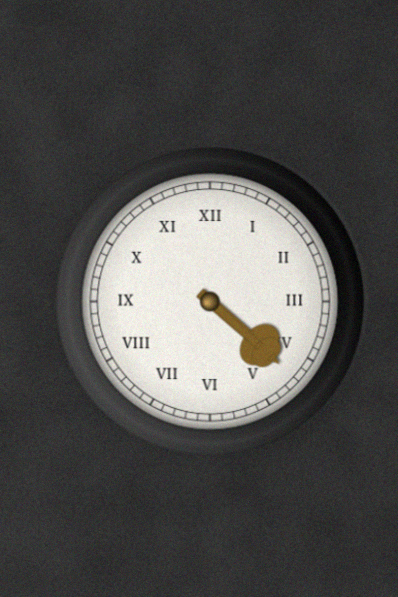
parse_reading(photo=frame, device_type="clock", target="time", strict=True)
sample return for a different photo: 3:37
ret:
4:22
